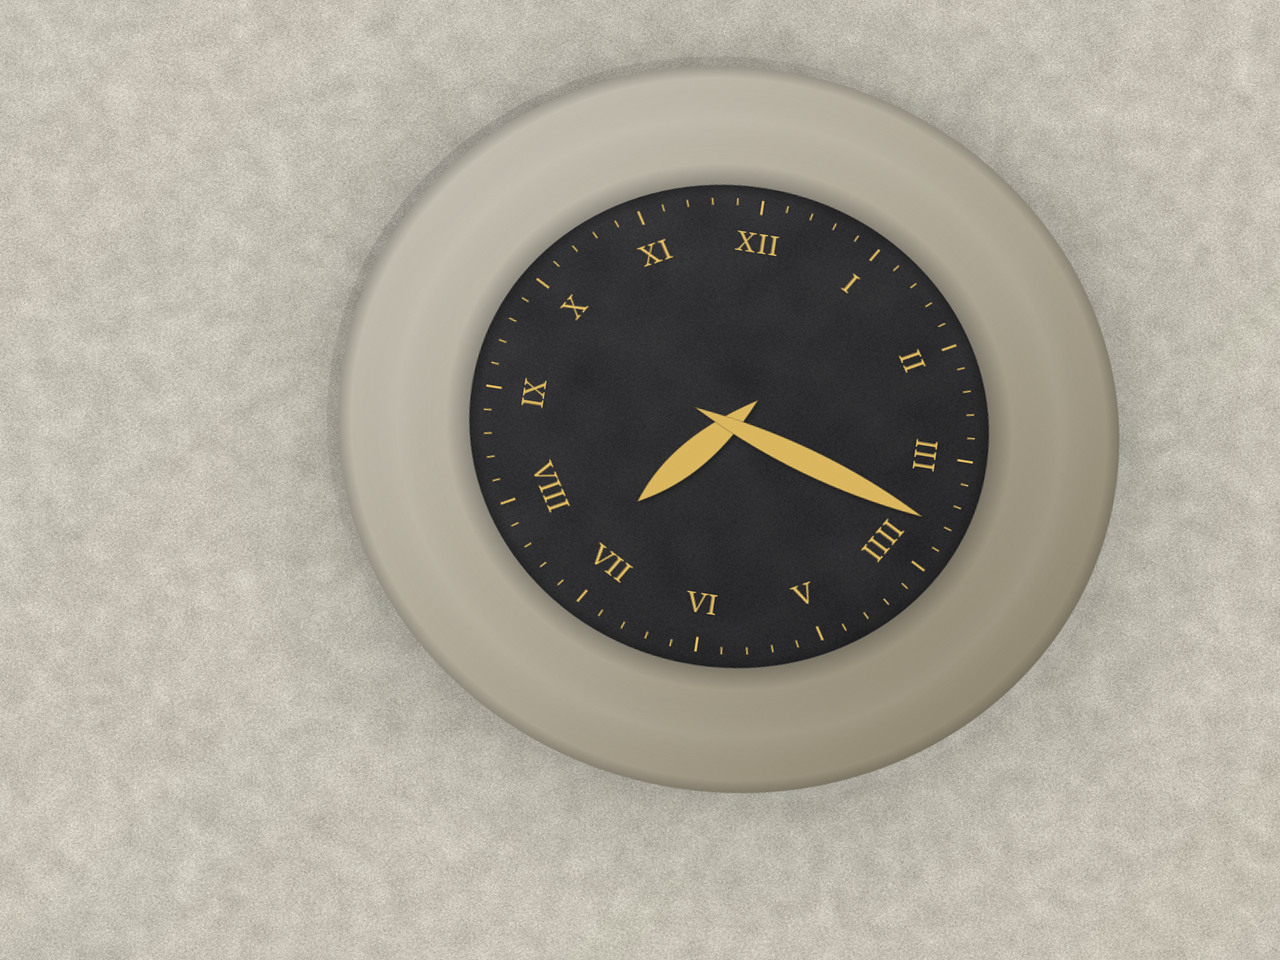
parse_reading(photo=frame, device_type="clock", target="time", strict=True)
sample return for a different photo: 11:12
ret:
7:18
